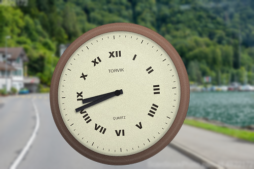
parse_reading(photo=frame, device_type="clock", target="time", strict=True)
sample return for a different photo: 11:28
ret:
8:42
